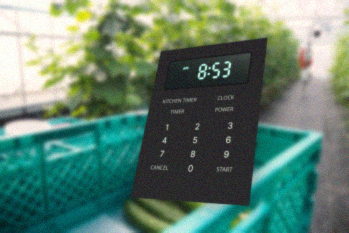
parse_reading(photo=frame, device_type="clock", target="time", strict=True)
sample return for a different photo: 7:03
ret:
8:53
